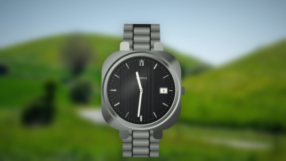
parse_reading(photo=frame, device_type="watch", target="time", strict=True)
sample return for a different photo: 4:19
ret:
11:31
